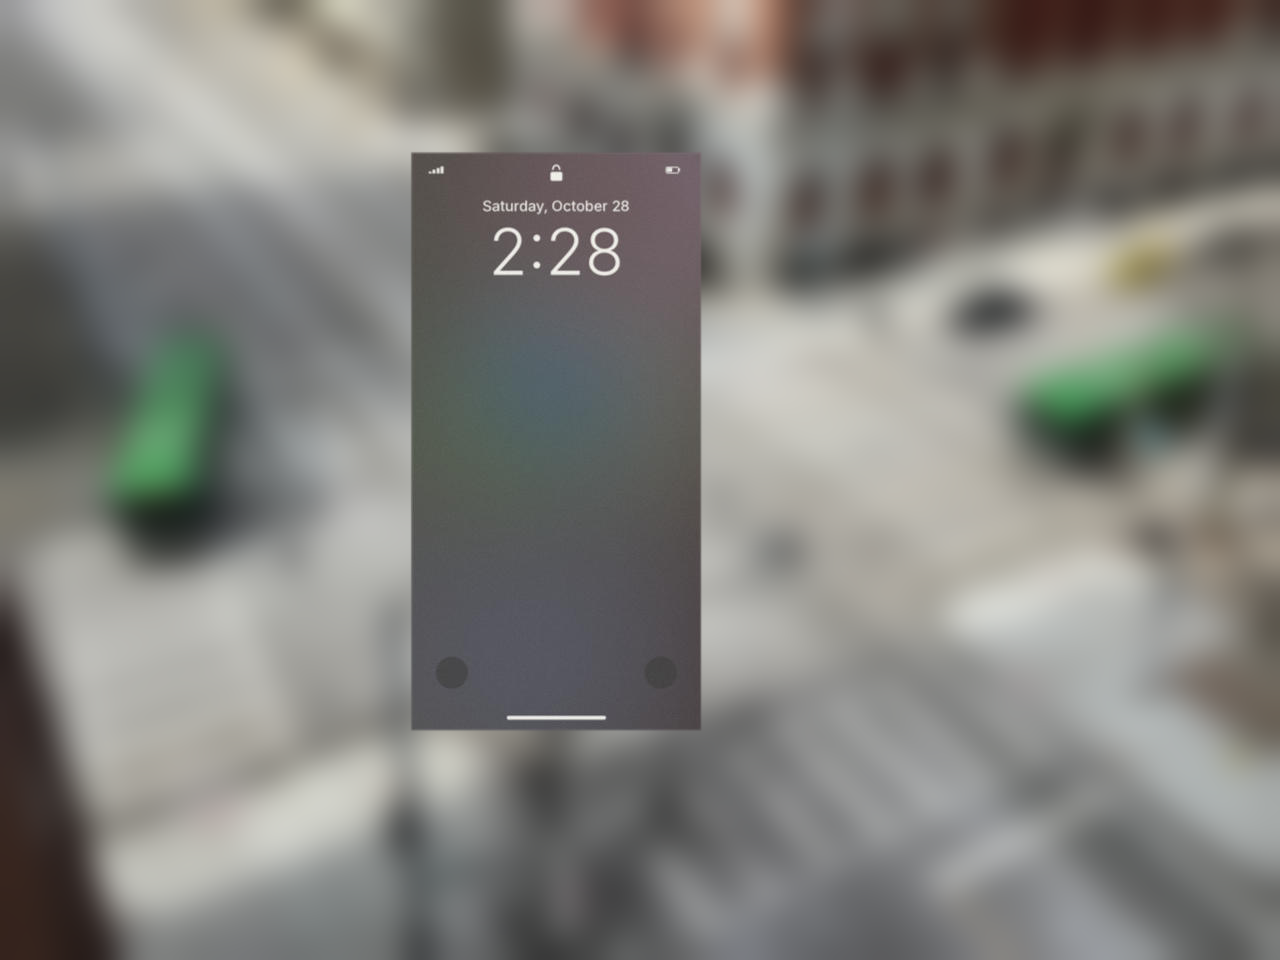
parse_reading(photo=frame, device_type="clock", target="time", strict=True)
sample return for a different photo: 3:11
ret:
2:28
